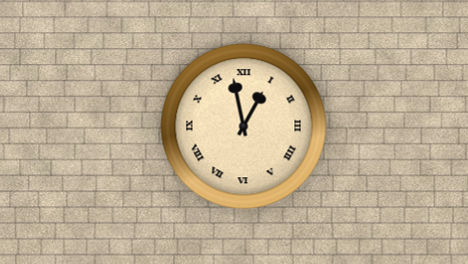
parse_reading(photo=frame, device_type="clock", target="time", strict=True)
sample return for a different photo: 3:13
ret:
12:58
